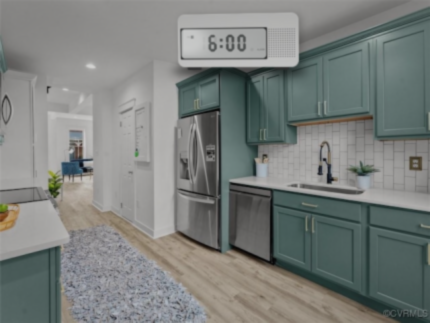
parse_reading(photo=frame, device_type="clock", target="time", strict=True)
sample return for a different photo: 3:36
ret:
6:00
